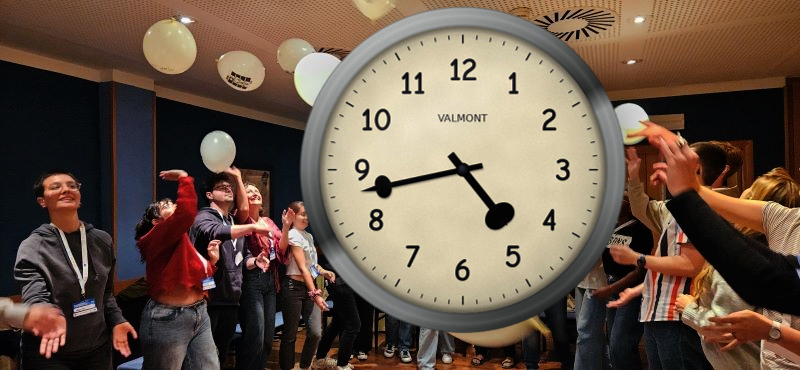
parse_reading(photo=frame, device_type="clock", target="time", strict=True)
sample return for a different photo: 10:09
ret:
4:43
